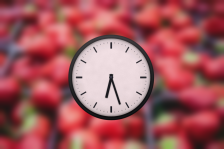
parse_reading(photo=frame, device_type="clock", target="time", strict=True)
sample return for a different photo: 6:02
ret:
6:27
